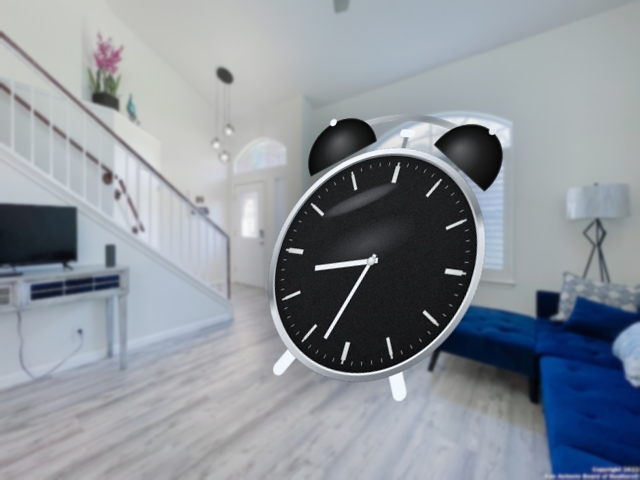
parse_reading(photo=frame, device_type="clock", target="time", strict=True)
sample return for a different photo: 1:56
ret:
8:33
